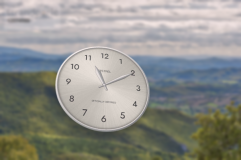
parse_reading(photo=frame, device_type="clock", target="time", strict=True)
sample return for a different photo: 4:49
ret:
11:10
